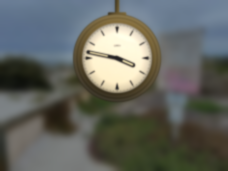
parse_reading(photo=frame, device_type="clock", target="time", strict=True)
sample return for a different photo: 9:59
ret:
3:47
